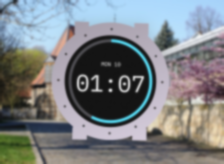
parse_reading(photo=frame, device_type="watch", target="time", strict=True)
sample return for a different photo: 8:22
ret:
1:07
